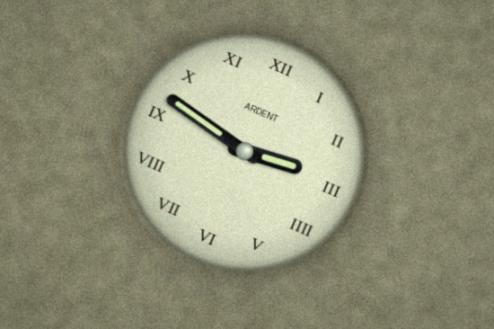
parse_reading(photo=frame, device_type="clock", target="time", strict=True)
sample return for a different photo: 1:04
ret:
2:47
